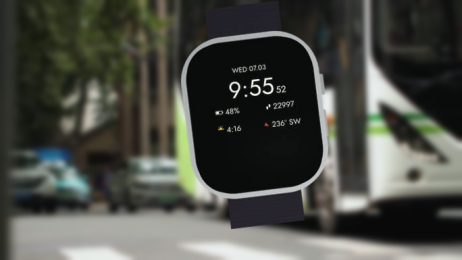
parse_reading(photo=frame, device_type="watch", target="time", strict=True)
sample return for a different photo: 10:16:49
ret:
9:55:52
